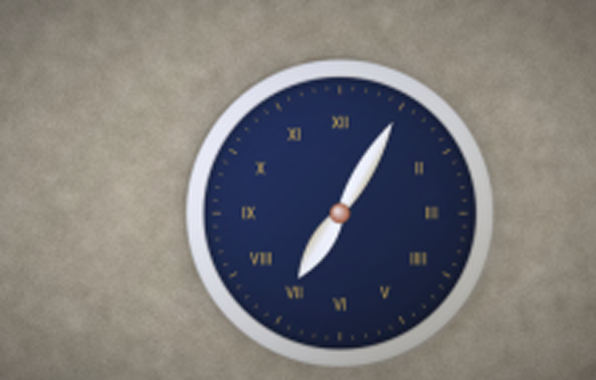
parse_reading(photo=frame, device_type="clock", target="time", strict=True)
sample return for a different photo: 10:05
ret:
7:05
